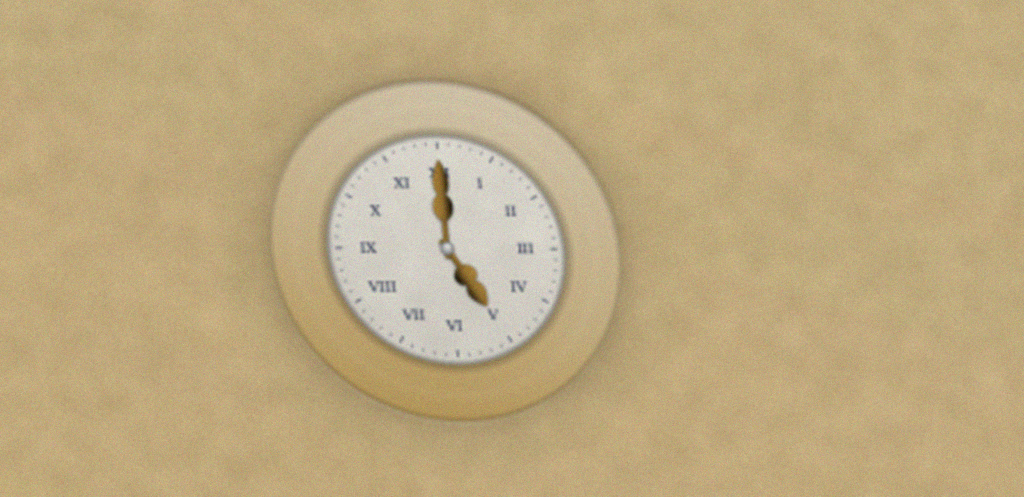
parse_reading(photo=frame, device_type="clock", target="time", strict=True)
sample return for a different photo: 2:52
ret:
5:00
